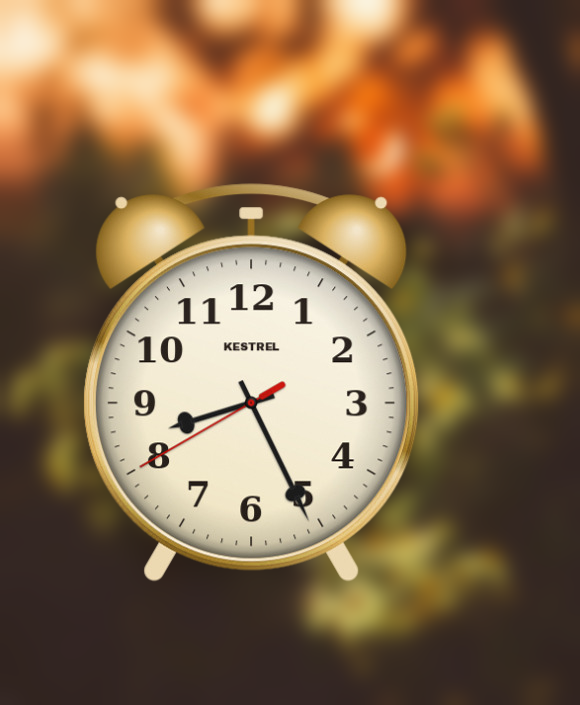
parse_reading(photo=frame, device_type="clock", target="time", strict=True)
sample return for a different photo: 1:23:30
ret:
8:25:40
